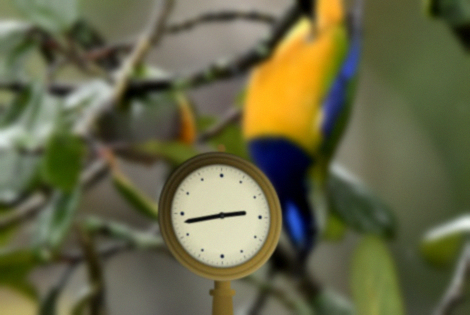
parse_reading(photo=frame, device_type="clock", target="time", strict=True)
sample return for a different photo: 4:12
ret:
2:43
